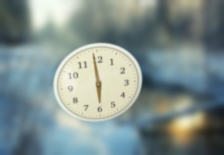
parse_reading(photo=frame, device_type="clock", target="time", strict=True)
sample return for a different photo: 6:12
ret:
5:59
